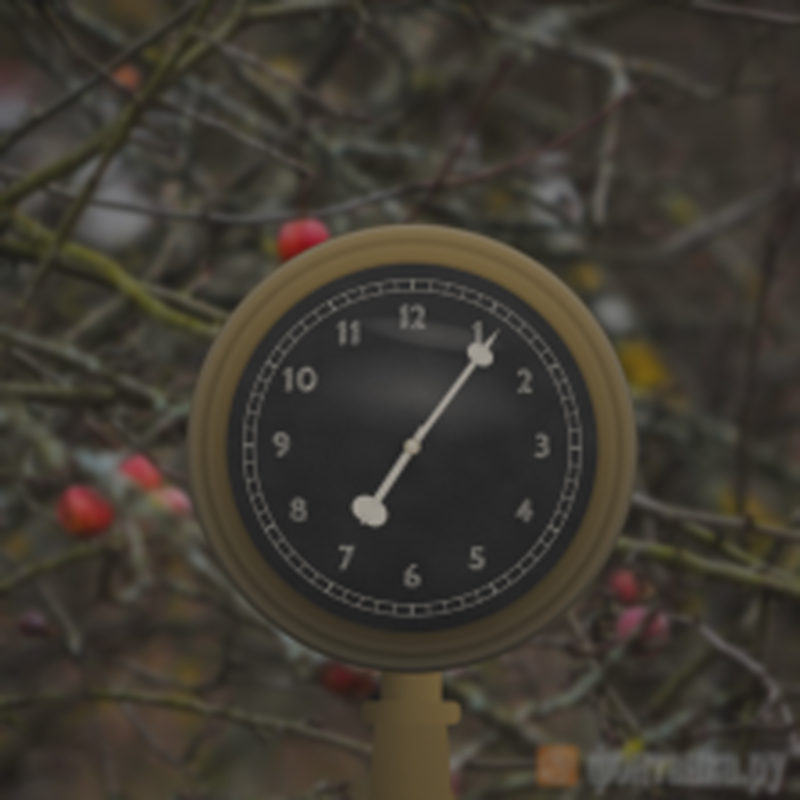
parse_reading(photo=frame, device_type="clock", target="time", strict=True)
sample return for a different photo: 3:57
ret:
7:06
